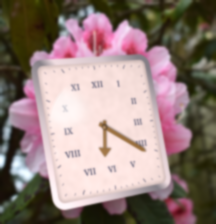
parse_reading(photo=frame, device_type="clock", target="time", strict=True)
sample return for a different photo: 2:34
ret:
6:21
